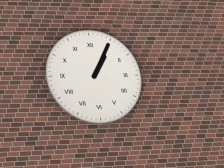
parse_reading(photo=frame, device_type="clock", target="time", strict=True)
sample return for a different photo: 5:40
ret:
1:05
